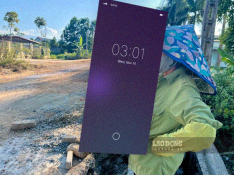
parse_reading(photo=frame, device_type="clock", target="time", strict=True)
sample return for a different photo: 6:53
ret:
3:01
